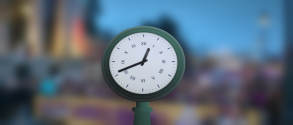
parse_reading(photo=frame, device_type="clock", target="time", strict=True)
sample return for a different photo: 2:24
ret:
12:41
